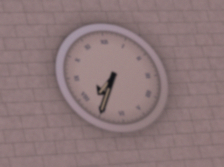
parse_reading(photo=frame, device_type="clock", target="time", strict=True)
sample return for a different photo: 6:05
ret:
7:35
